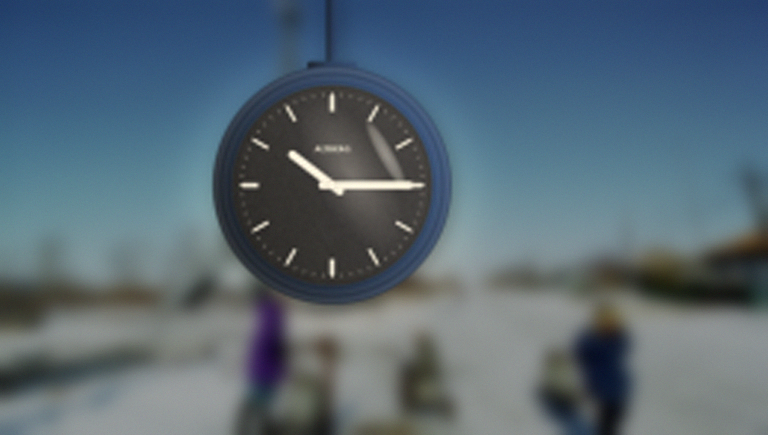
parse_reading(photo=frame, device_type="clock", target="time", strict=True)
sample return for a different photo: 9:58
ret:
10:15
